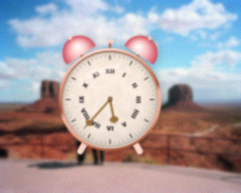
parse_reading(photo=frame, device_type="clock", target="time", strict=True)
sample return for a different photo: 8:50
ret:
5:37
